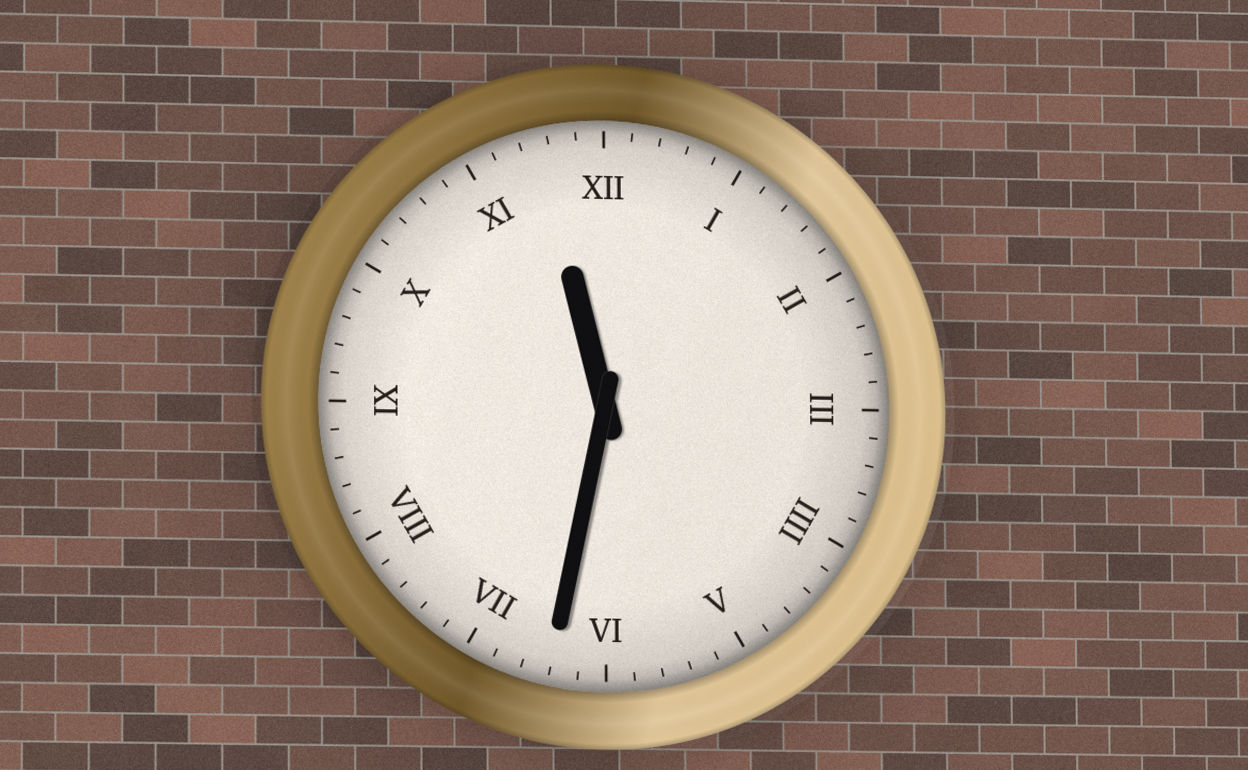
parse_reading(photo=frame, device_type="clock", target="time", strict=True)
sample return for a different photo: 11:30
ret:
11:32
